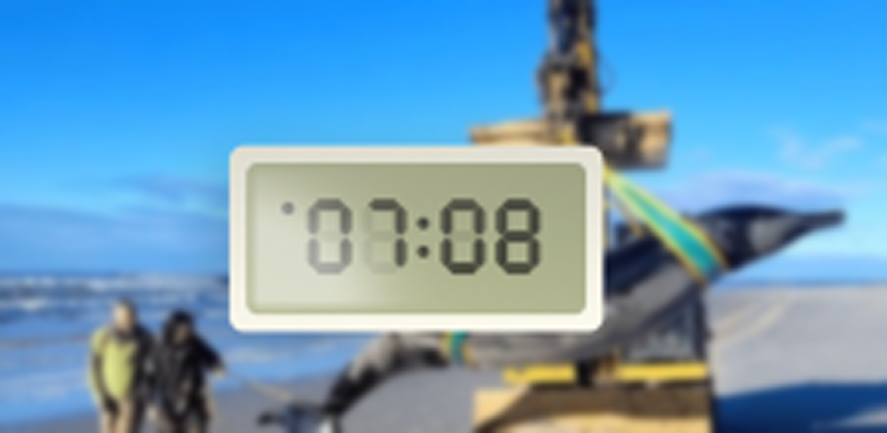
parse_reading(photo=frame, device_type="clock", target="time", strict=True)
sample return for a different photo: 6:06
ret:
7:08
